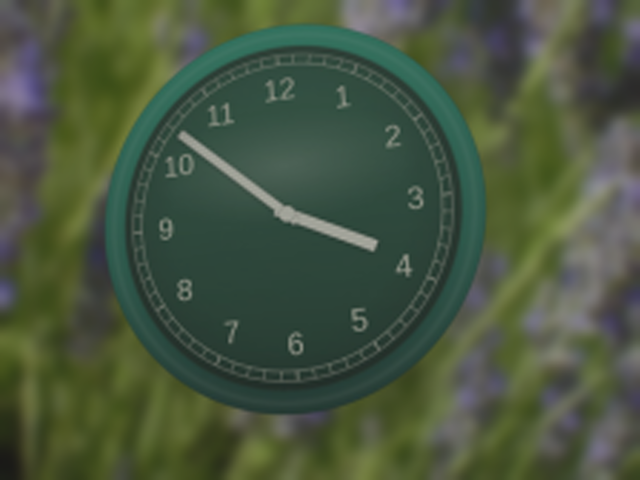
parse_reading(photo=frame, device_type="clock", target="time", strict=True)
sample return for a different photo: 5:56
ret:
3:52
